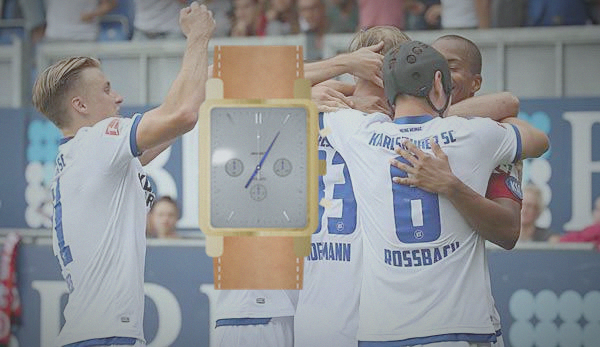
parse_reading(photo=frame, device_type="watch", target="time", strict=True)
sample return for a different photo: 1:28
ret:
7:05
